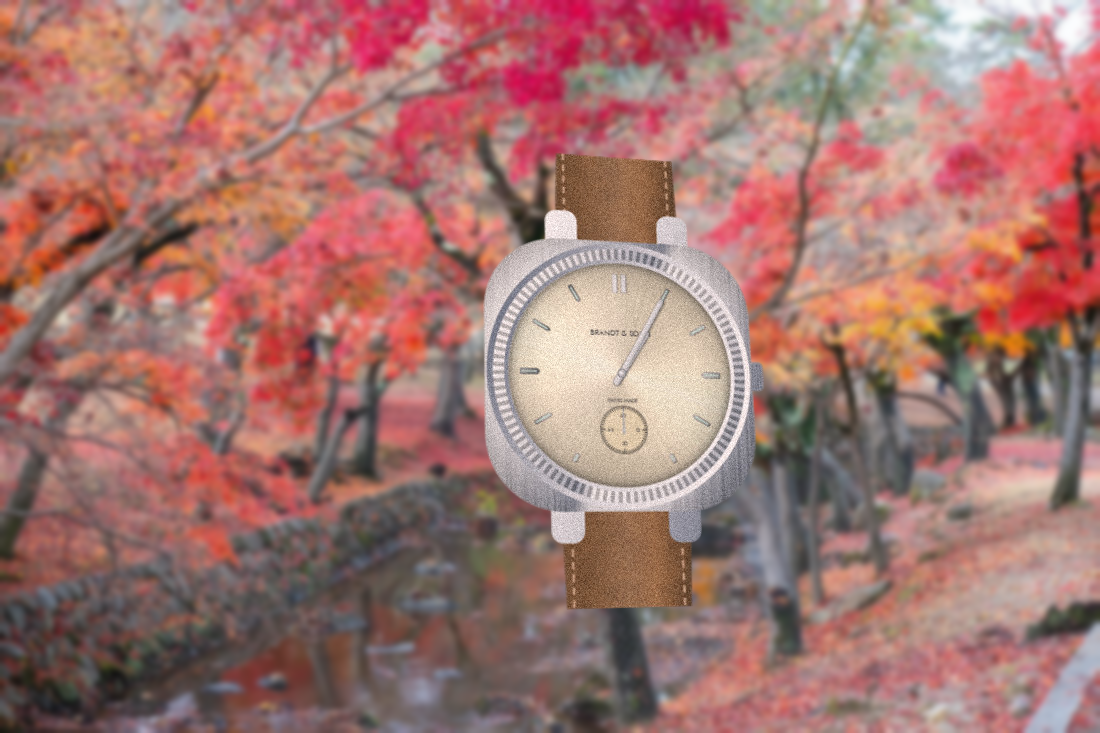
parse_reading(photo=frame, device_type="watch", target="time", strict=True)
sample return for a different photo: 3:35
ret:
1:05
